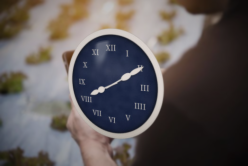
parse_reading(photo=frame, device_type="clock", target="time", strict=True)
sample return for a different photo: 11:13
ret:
8:10
